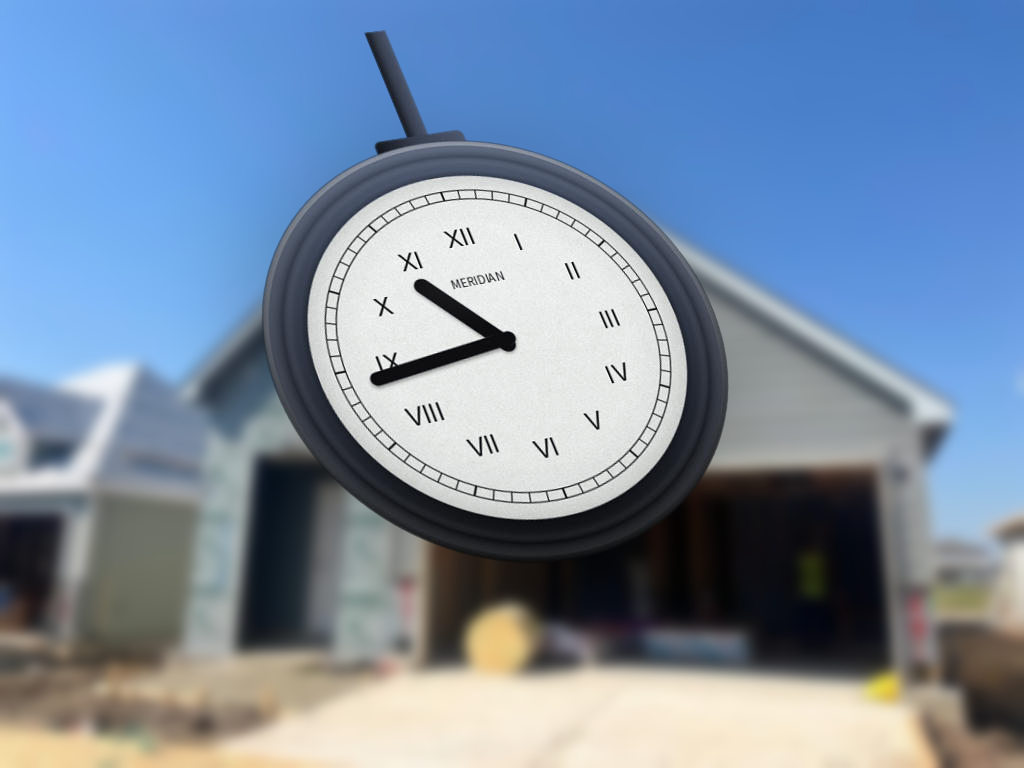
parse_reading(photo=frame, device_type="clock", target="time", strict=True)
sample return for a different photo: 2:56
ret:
10:44
